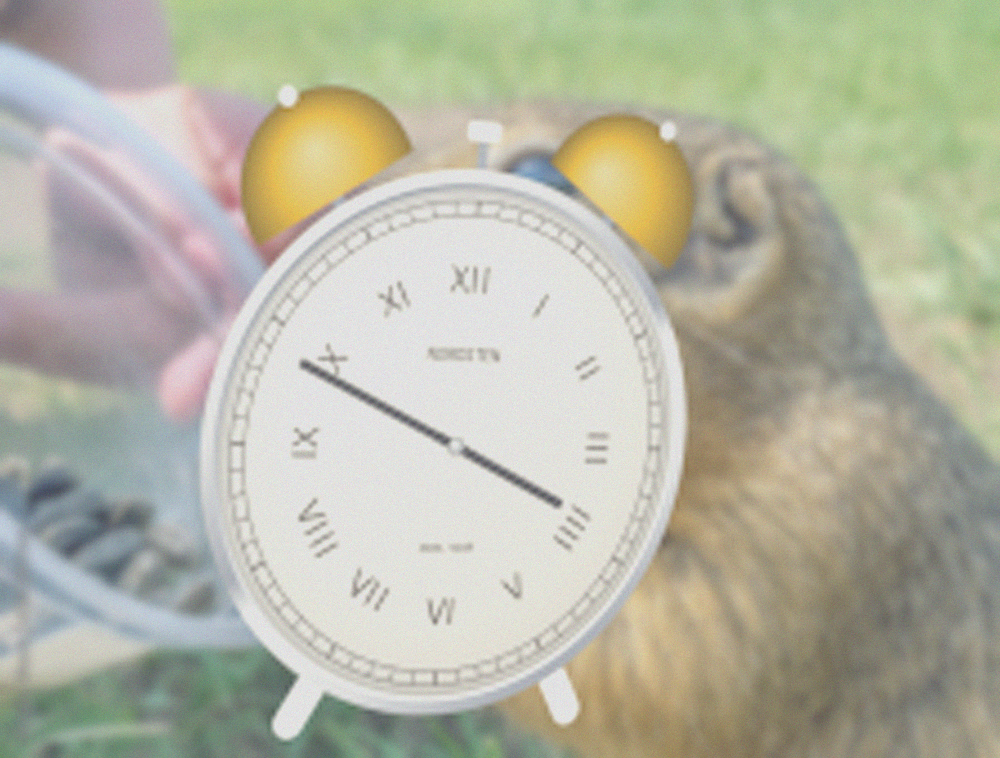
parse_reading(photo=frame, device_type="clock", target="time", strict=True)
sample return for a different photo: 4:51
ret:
3:49
